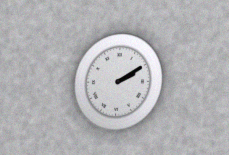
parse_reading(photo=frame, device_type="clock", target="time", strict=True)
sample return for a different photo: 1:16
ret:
2:10
